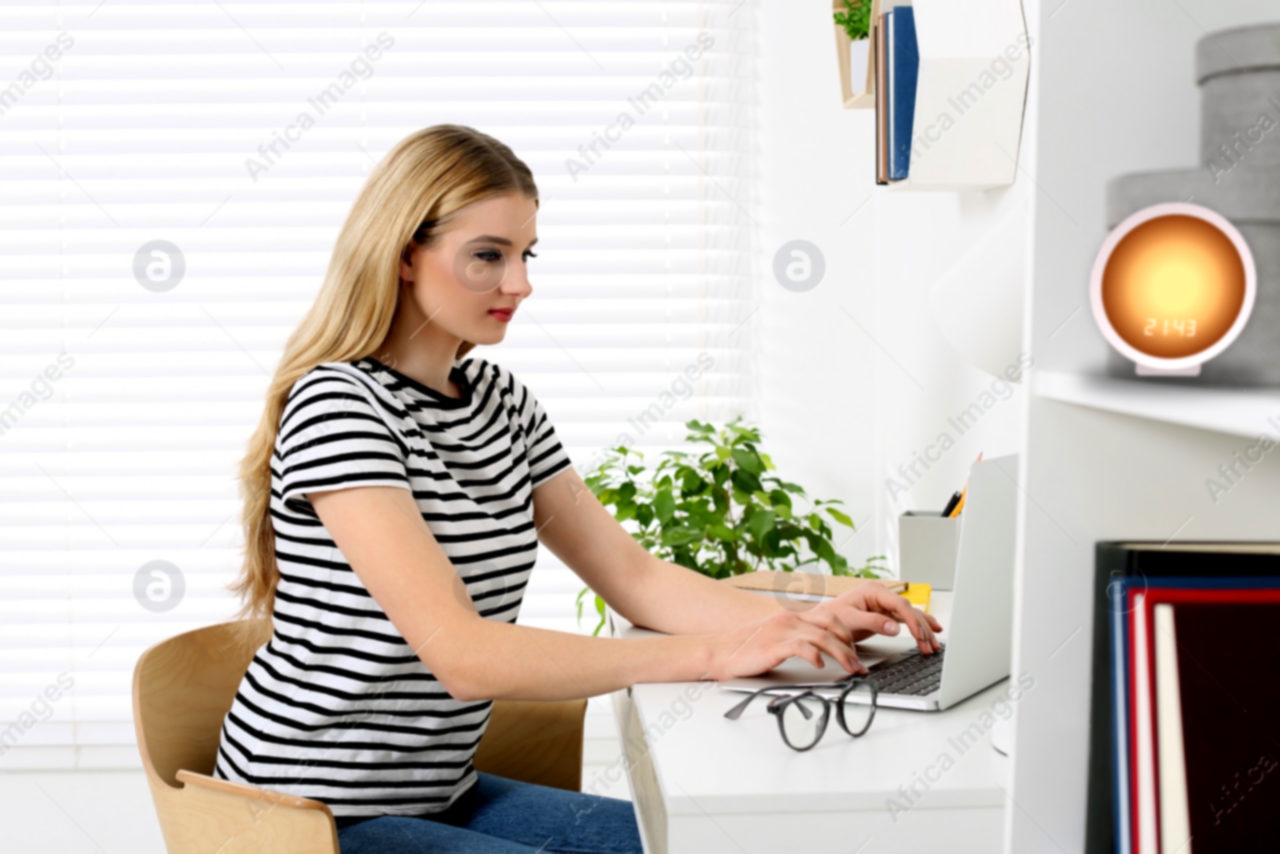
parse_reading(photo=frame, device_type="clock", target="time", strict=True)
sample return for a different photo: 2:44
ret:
21:43
